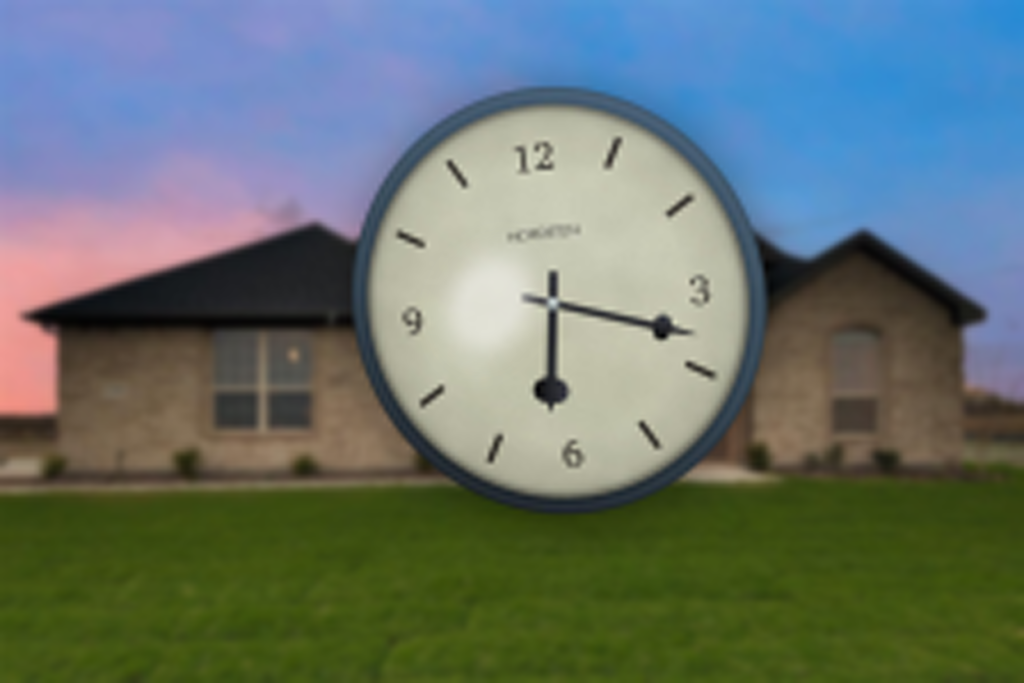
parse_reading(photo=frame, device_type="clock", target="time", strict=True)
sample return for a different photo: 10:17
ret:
6:18
